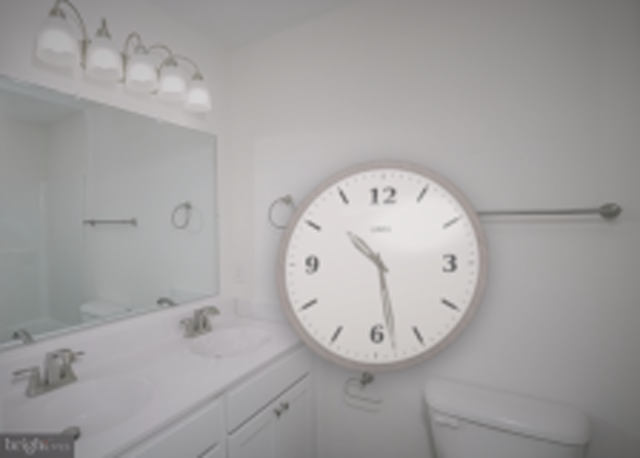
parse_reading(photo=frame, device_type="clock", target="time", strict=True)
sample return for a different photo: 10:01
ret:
10:28
